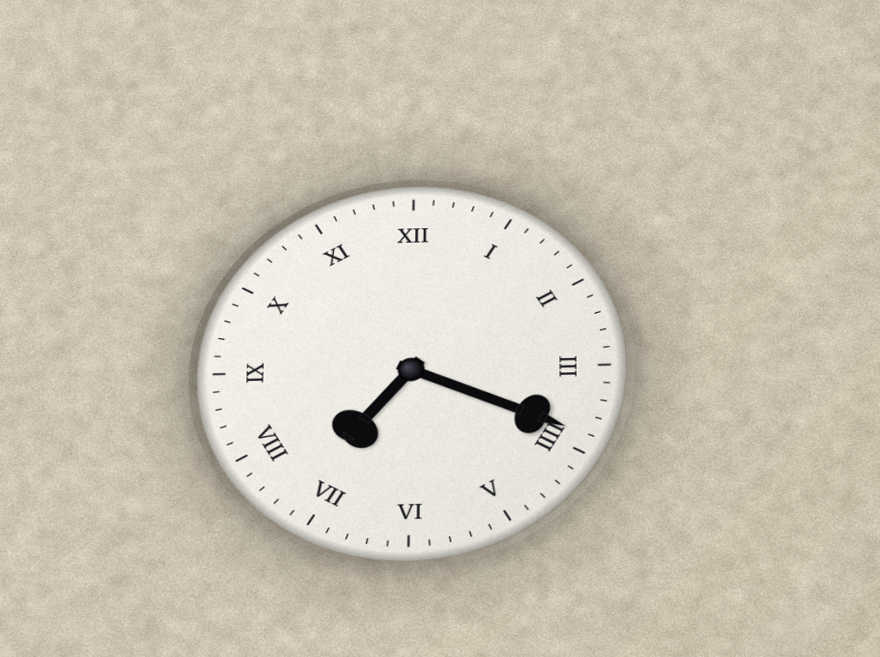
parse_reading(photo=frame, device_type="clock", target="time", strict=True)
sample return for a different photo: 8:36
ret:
7:19
